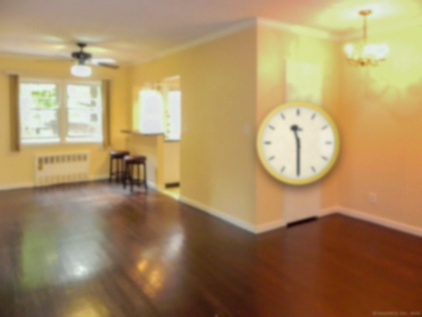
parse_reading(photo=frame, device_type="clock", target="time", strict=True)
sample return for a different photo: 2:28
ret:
11:30
